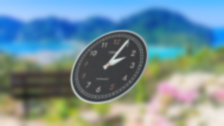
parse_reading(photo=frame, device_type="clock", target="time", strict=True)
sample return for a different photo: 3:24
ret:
2:04
